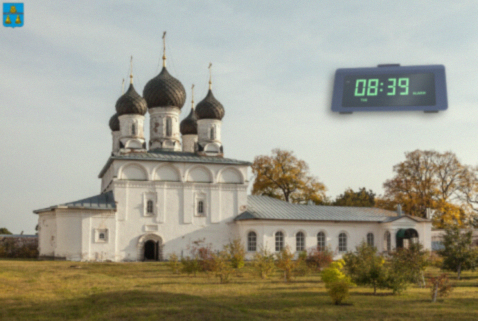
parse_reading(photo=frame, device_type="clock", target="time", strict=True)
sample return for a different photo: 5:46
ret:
8:39
